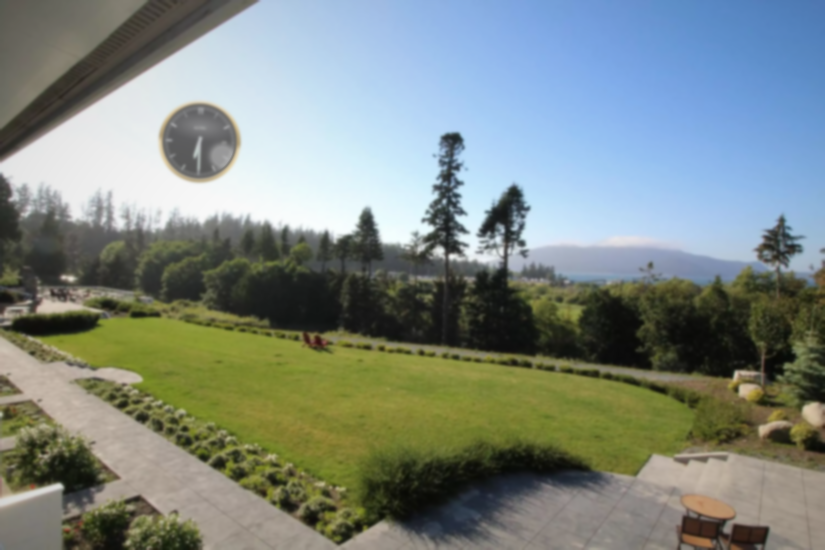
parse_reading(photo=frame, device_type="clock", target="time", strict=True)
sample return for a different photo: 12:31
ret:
6:30
